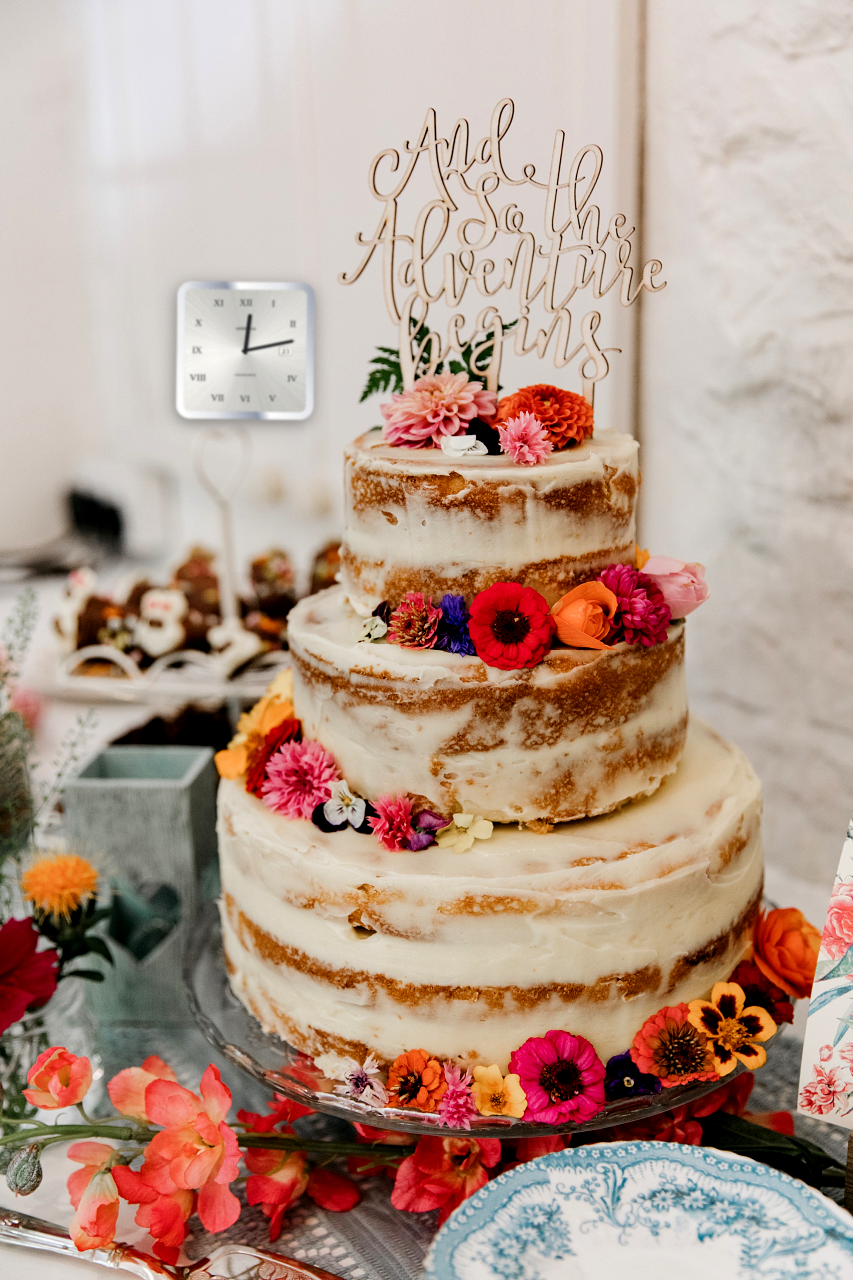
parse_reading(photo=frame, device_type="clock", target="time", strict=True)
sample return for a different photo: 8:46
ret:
12:13
